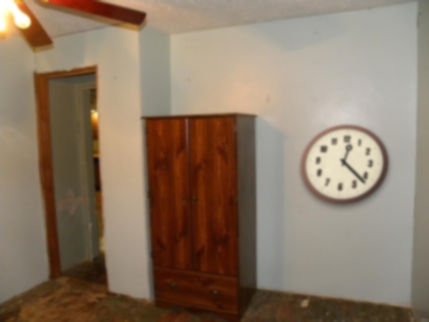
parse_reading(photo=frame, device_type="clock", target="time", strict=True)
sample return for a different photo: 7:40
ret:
12:22
